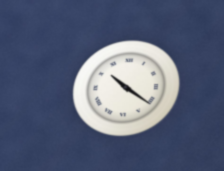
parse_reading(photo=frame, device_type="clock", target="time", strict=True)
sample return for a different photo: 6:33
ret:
10:21
